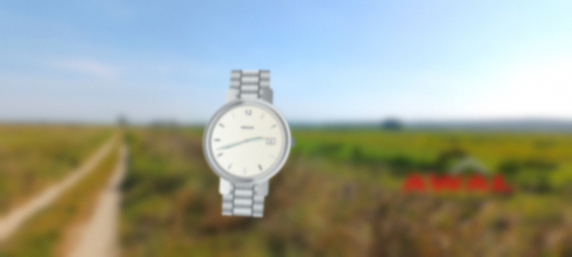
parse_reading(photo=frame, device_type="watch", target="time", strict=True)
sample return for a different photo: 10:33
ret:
2:42
